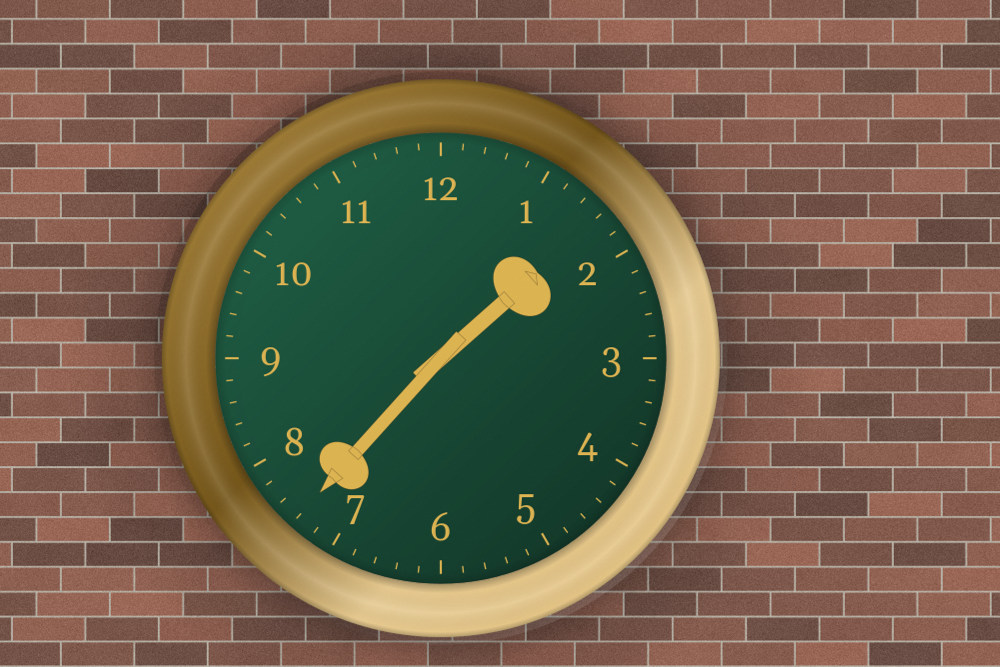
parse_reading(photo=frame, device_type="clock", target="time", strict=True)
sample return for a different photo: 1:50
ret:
1:37
